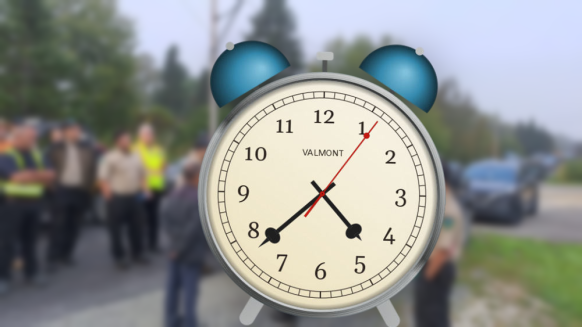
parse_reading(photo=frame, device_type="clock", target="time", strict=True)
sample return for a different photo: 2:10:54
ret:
4:38:06
